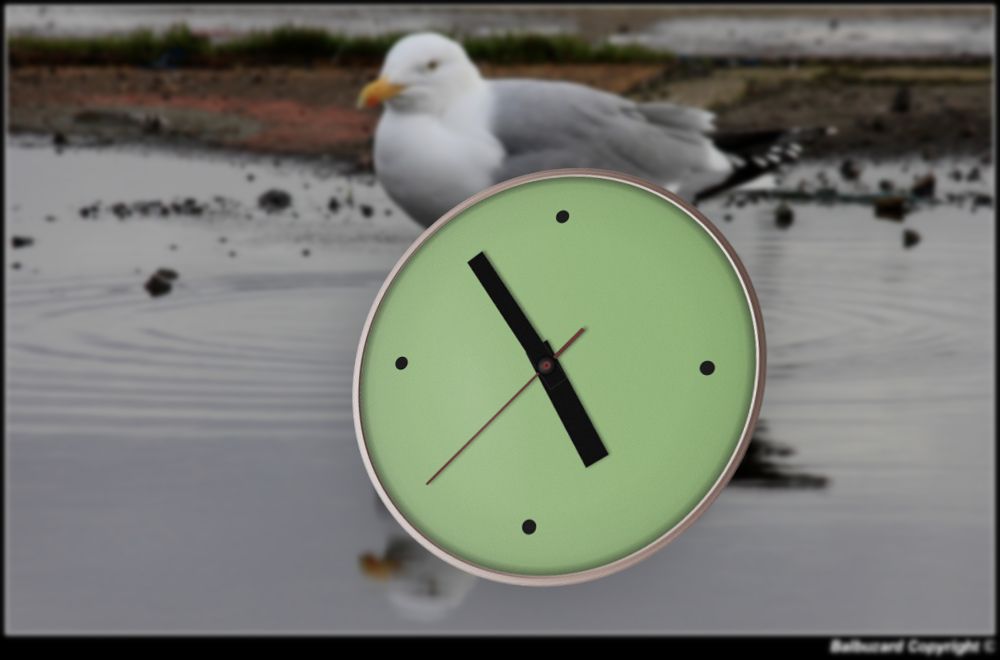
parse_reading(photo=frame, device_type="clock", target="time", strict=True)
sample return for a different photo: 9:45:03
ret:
4:53:37
